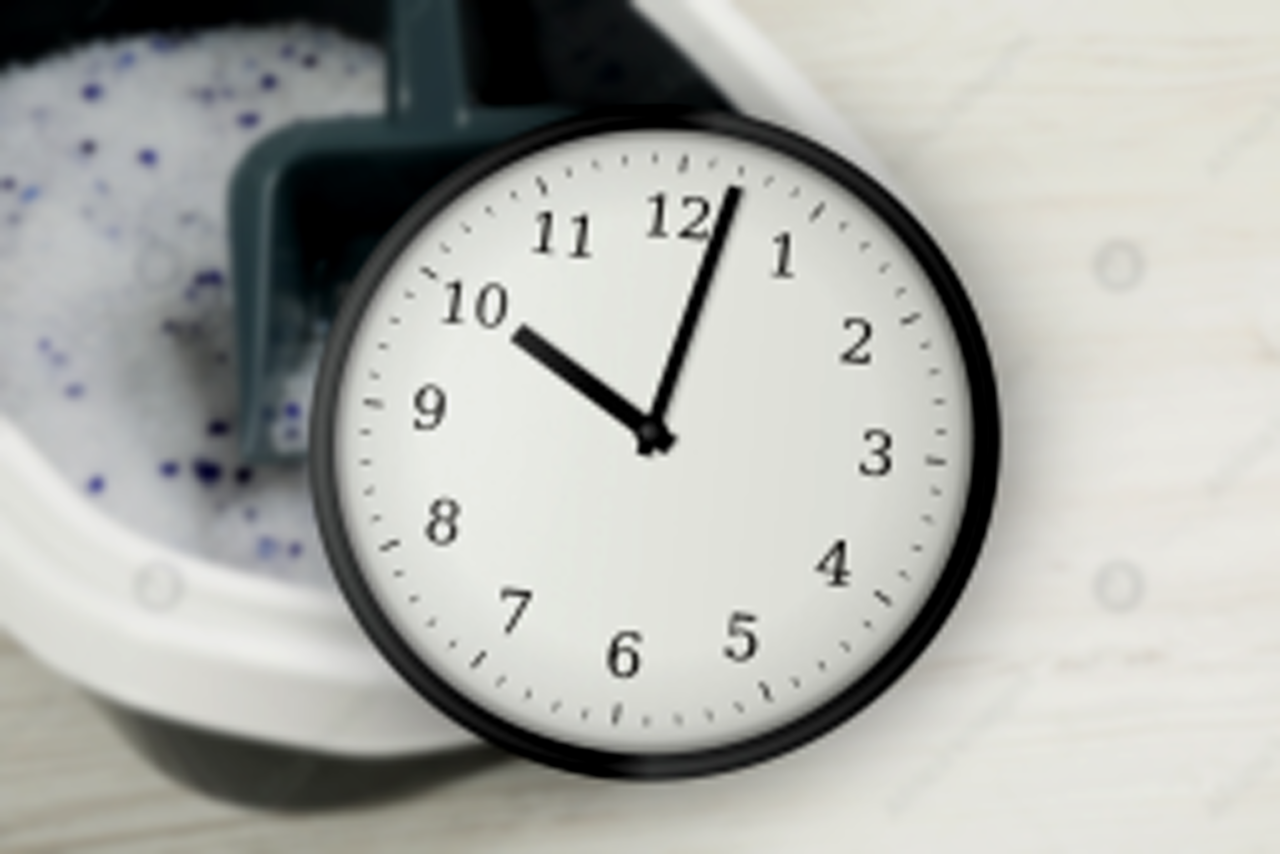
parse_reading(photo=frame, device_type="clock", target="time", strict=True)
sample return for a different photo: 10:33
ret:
10:02
